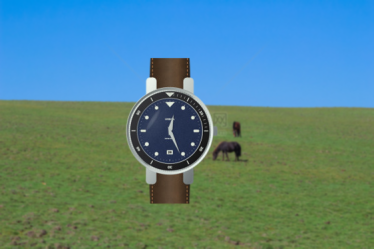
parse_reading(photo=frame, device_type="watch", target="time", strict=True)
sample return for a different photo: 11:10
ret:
12:26
